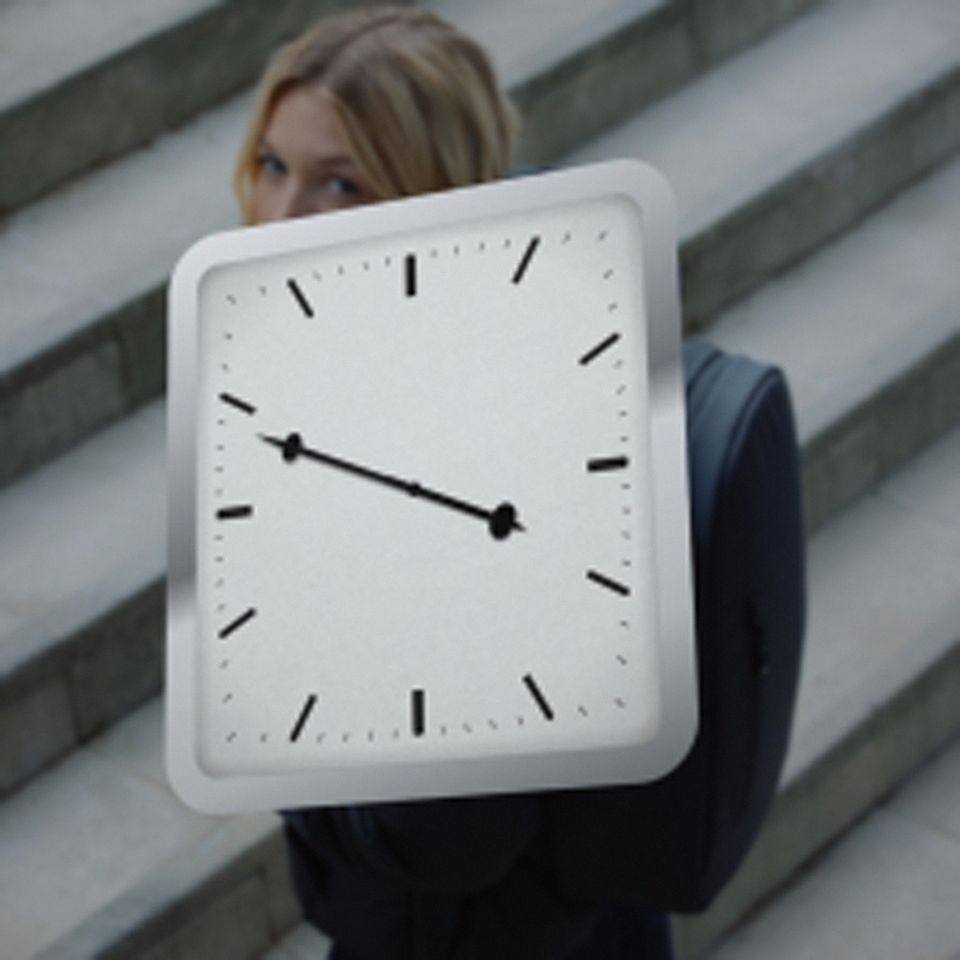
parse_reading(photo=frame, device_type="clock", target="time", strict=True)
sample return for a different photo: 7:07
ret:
3:49
